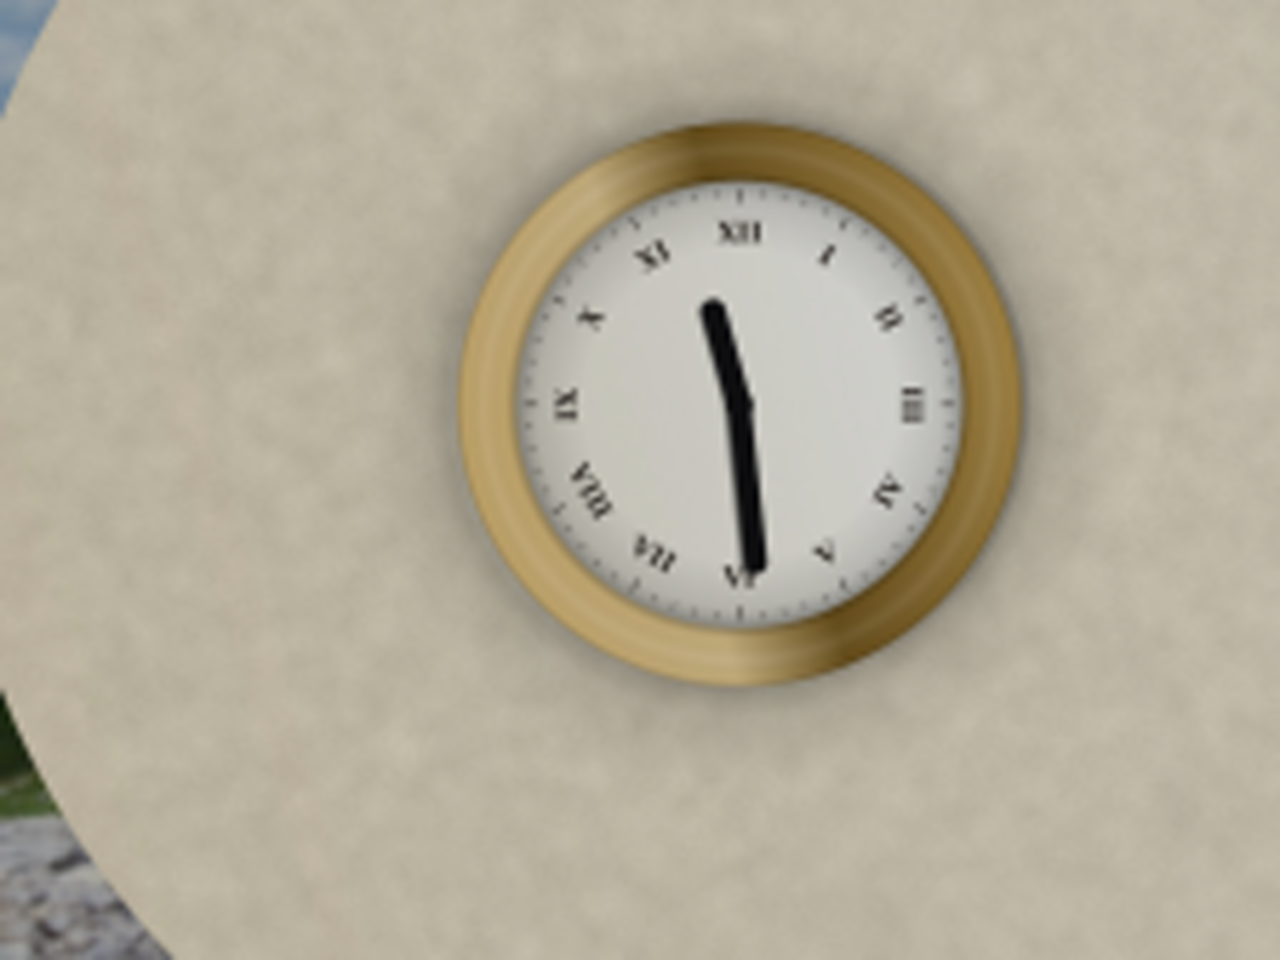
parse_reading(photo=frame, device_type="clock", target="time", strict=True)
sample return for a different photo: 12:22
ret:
11:29
